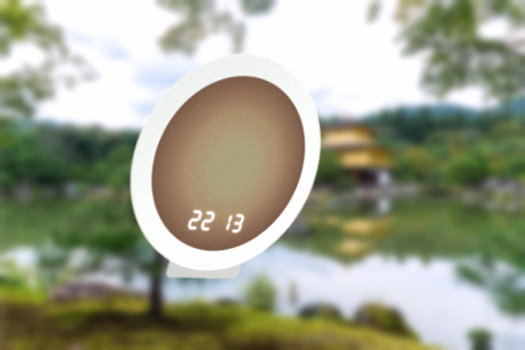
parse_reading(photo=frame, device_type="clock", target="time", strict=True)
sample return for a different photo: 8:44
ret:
22:13
